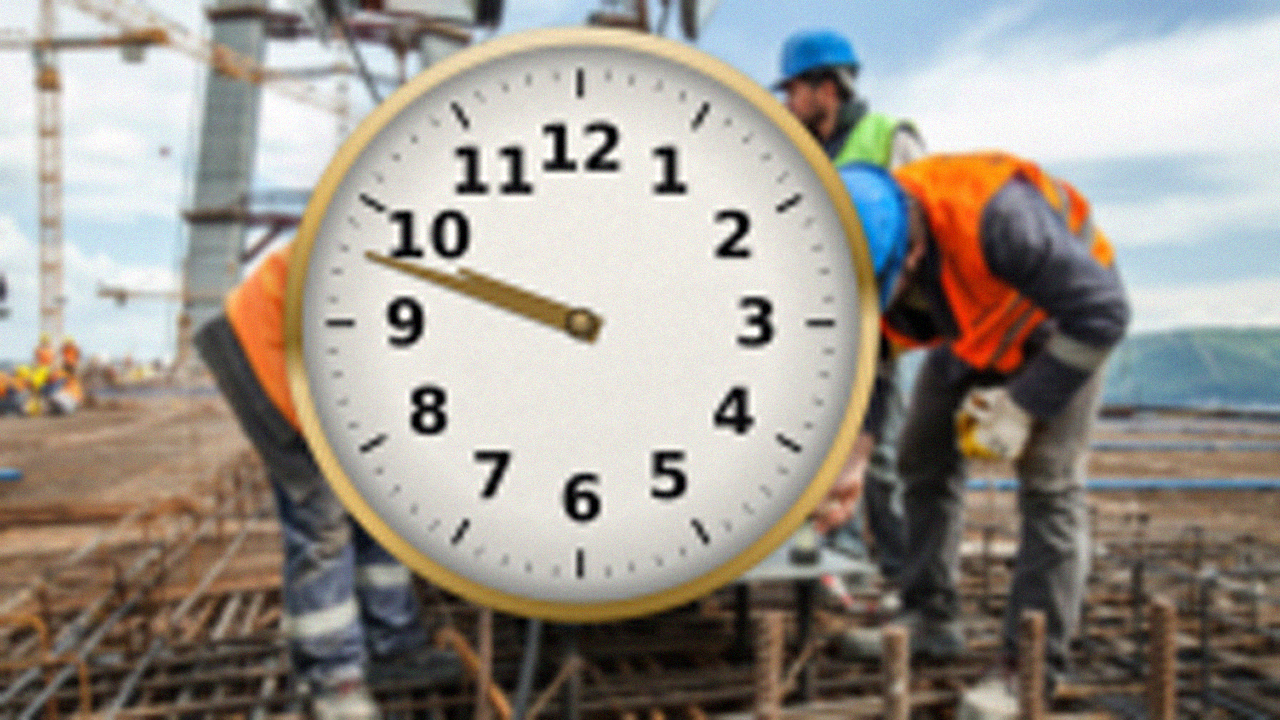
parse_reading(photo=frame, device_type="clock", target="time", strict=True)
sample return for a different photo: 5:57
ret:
9:48
